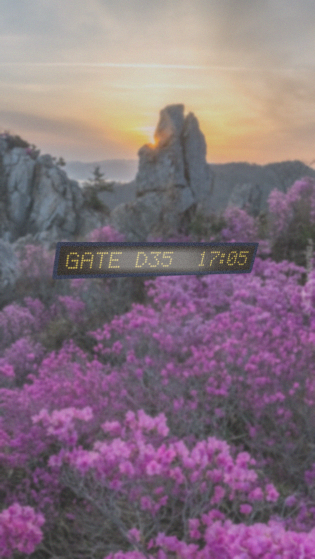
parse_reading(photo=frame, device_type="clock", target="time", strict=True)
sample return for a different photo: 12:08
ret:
17:05
